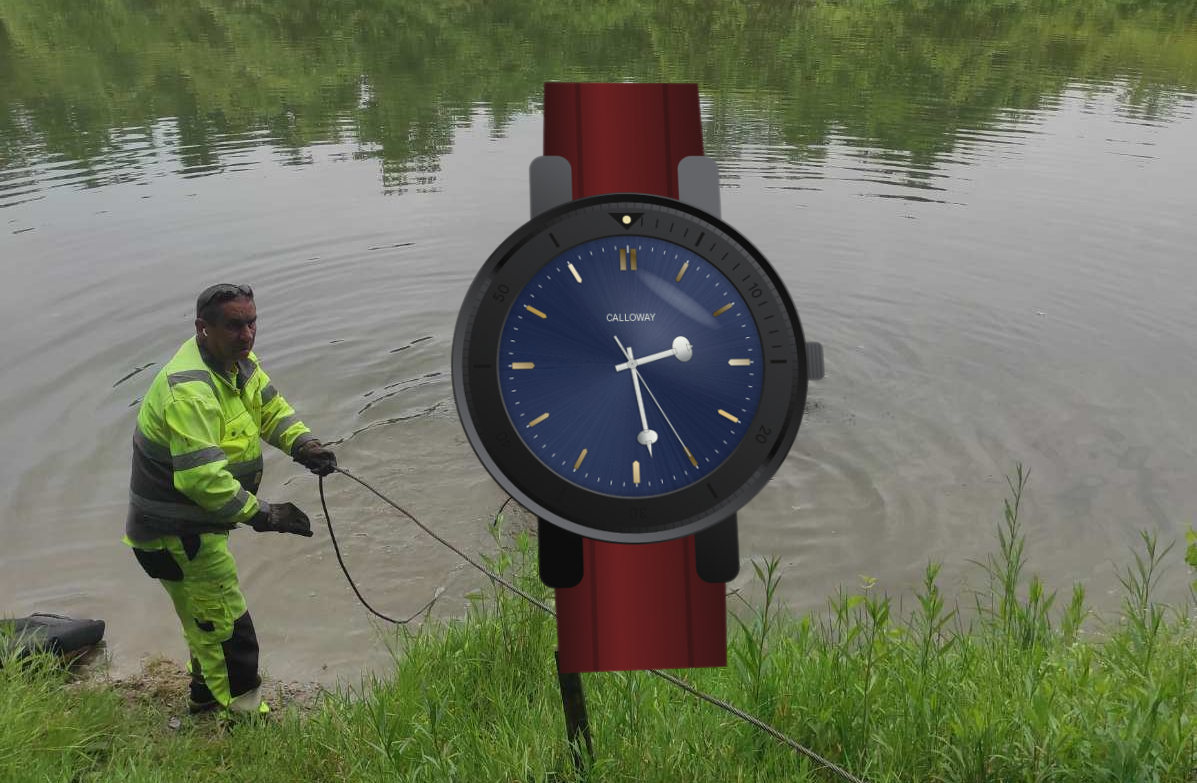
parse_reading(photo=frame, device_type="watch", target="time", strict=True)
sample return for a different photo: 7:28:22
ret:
2:28:25
